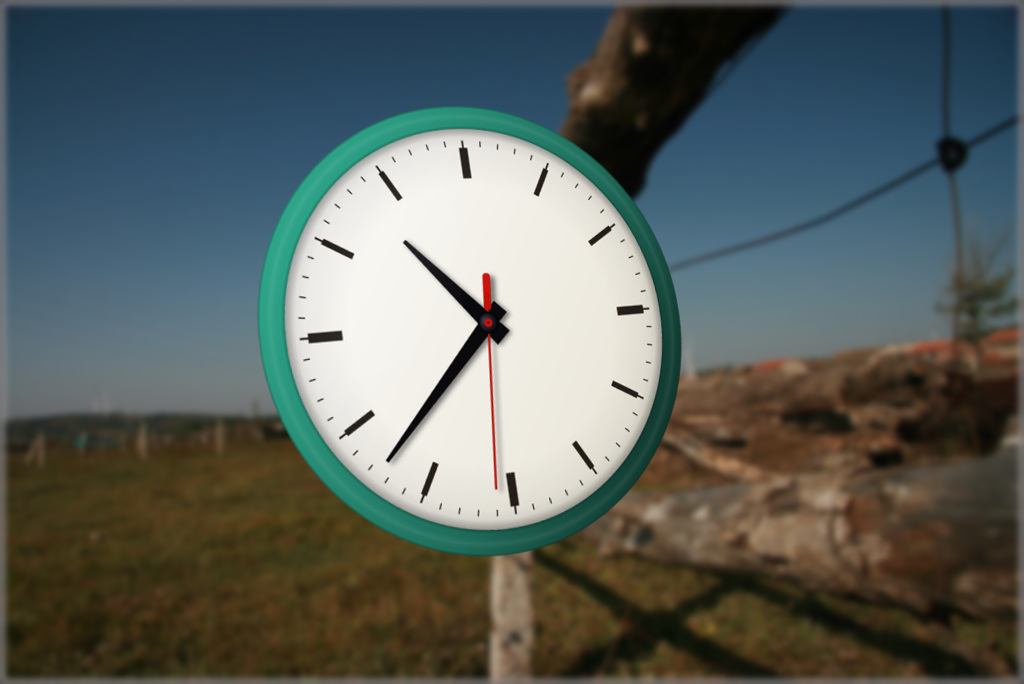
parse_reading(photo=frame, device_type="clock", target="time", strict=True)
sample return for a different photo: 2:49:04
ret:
10:37:31
